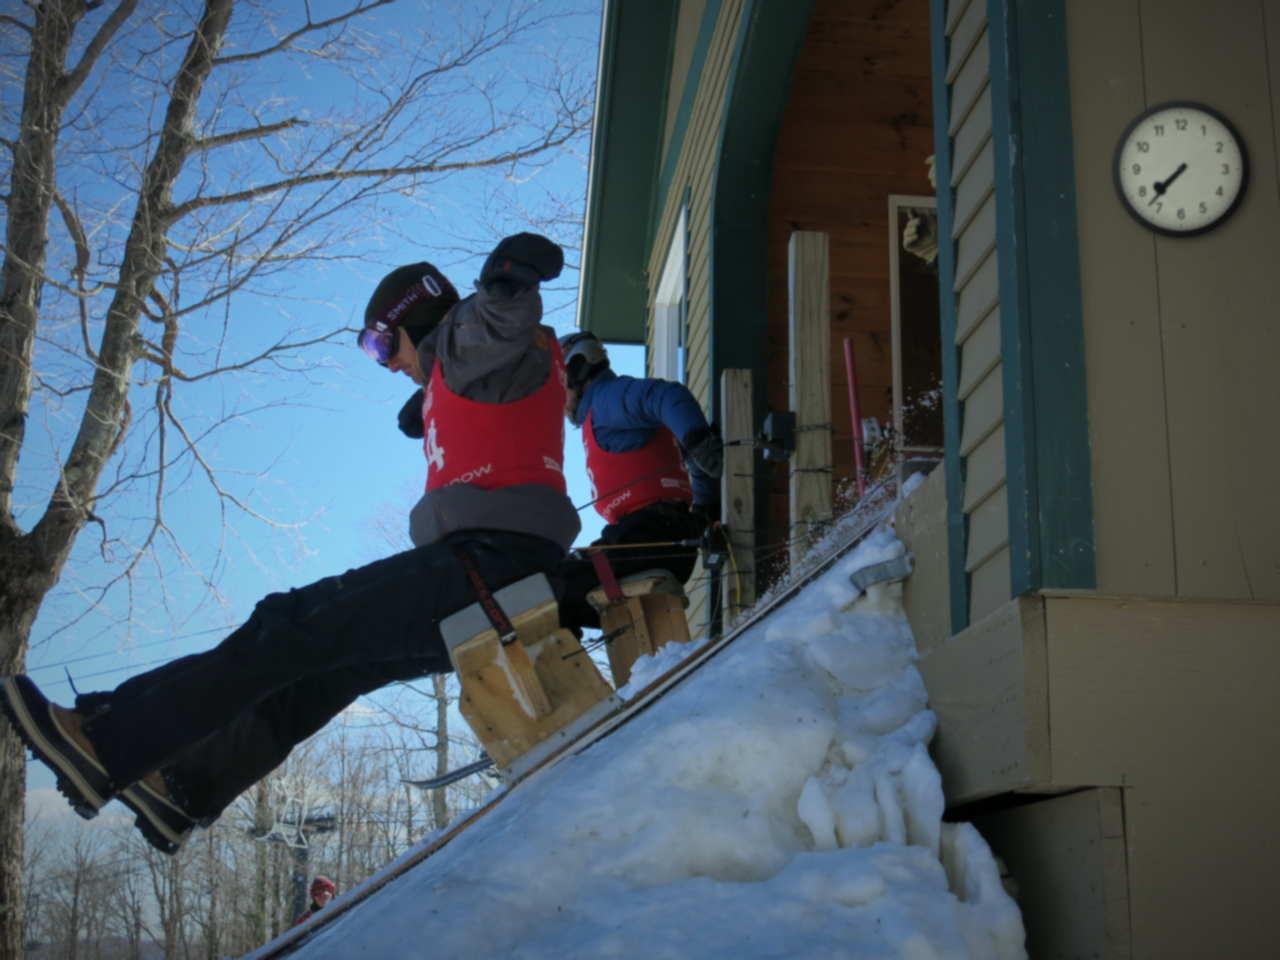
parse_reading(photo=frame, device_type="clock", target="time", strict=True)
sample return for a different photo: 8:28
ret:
7:37
